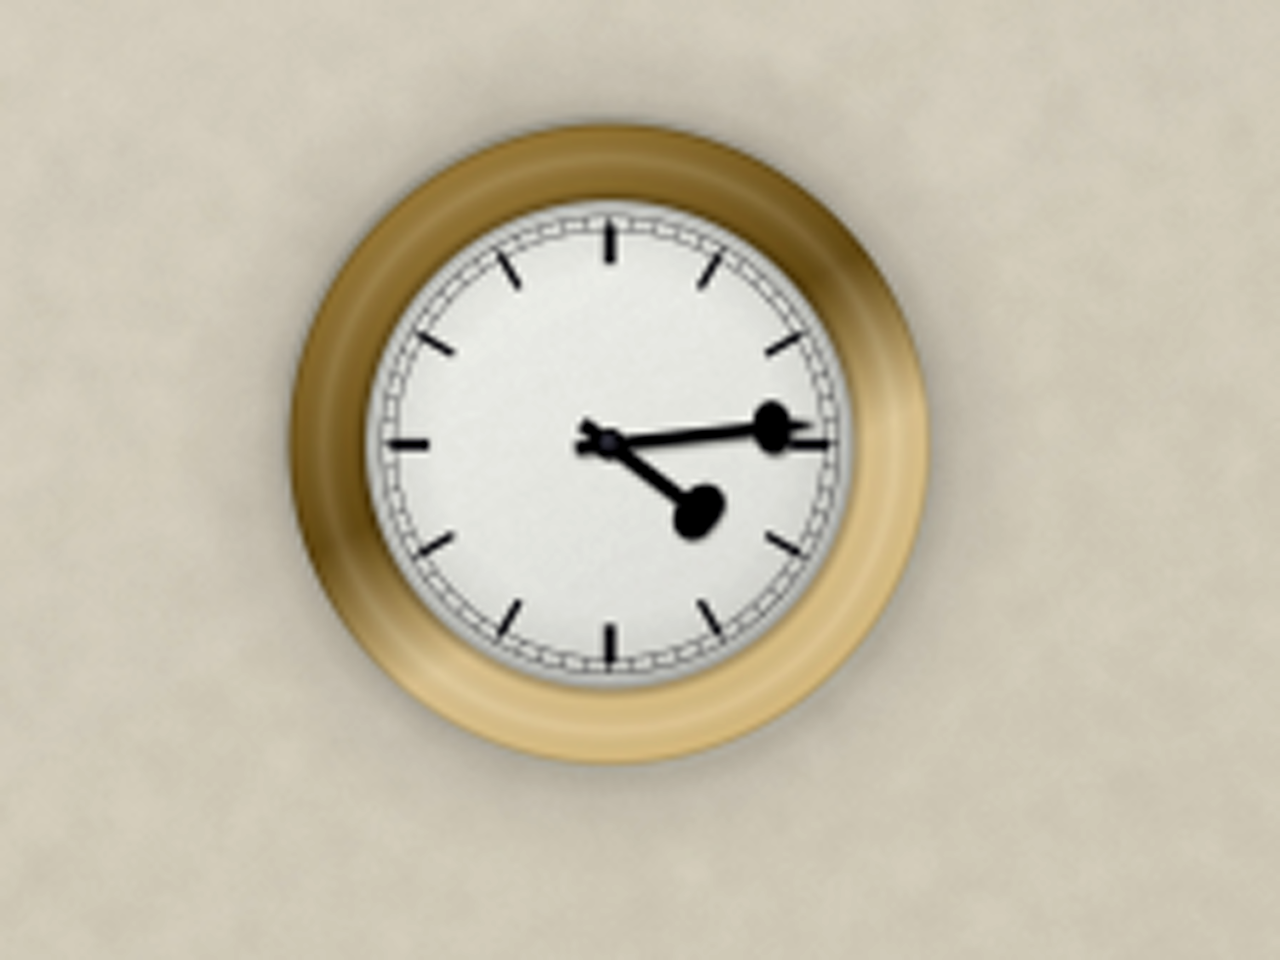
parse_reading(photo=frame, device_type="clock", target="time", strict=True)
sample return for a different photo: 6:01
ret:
4:14
